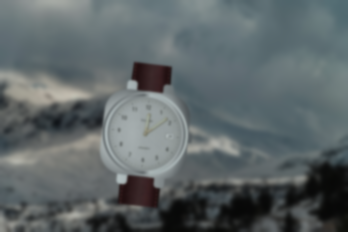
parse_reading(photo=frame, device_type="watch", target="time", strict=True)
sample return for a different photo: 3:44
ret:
12:08
